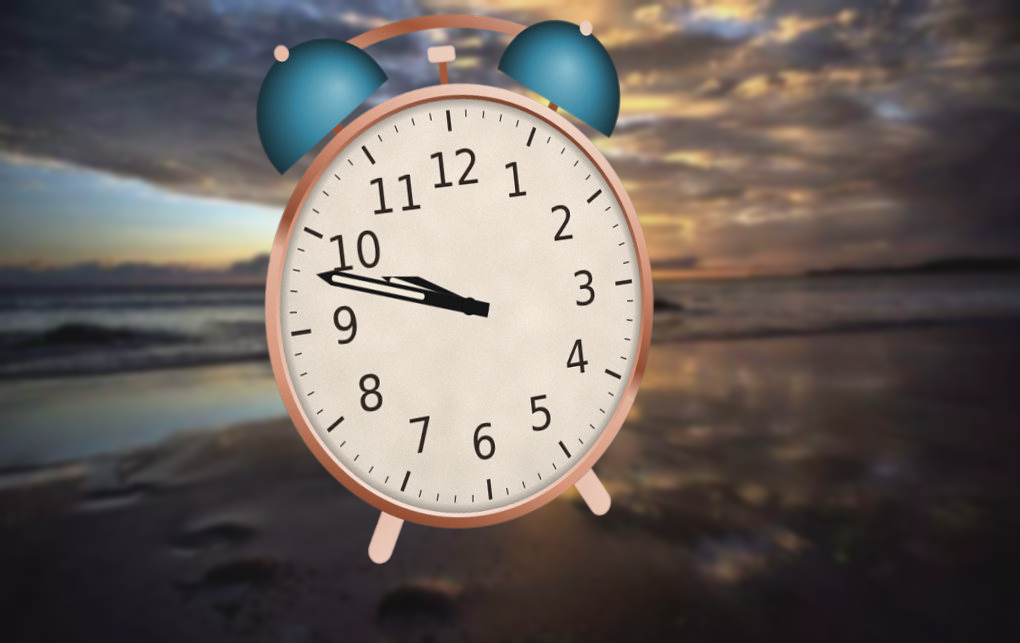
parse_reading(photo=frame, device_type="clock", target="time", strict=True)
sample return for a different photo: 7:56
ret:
9:48
